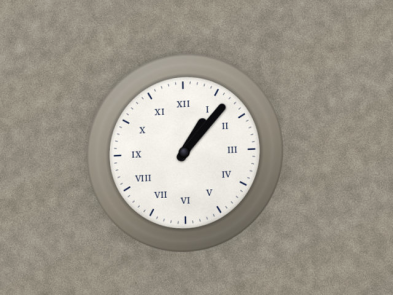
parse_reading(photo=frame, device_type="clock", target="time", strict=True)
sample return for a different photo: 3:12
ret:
1:07
